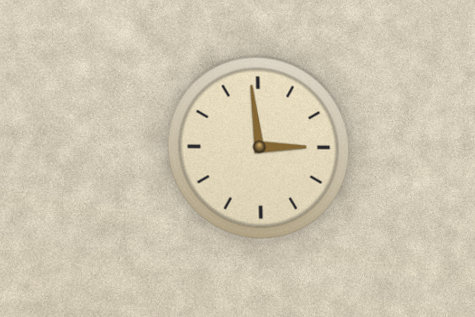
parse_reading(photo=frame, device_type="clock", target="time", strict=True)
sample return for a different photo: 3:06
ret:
2:59
